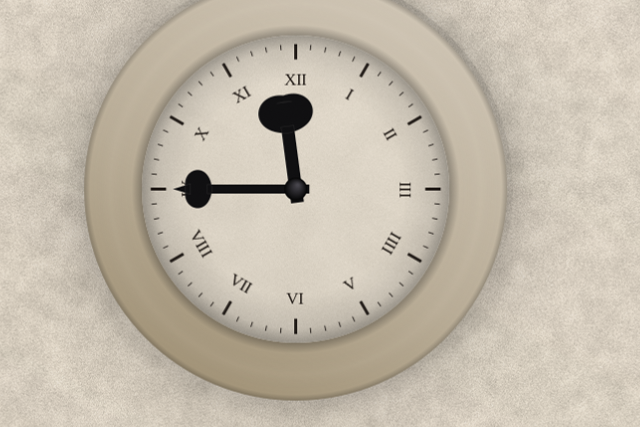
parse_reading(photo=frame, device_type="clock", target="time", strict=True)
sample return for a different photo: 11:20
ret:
11:45
